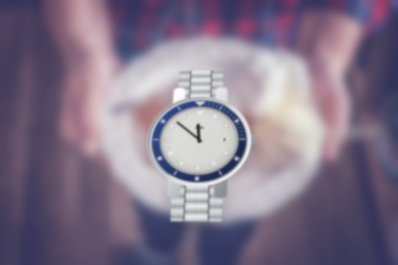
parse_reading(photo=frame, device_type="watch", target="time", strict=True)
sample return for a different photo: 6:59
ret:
11:52
